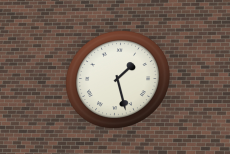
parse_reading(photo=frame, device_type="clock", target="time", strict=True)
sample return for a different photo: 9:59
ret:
1:27
